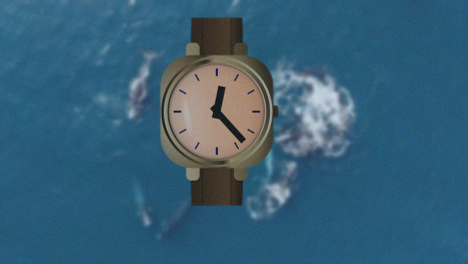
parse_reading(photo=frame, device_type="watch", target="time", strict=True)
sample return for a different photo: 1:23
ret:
12:23
